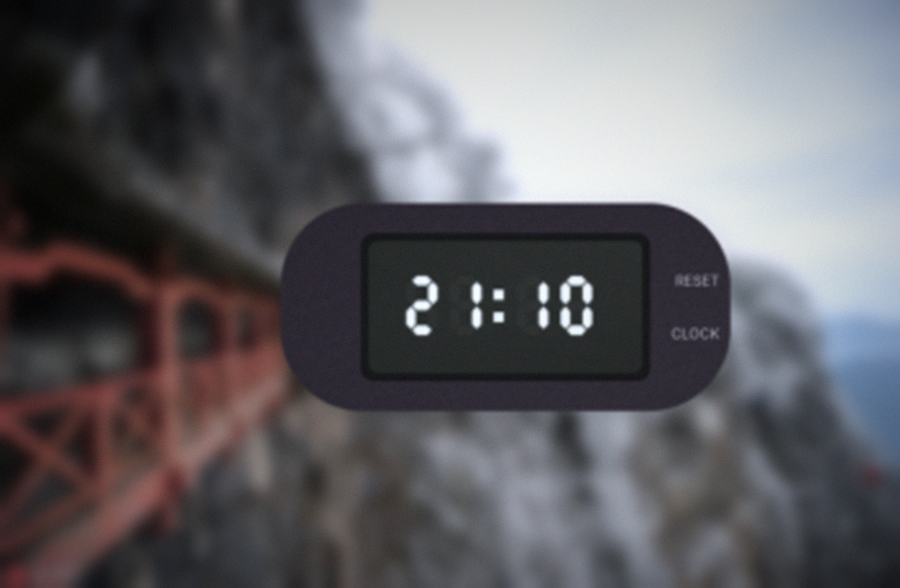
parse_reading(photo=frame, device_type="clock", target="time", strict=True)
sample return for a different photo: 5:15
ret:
21:10
